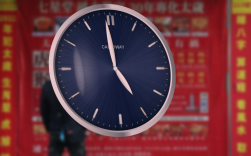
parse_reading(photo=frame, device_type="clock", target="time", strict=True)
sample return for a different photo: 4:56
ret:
4:59
